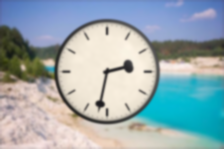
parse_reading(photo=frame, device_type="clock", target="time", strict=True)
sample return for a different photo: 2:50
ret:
2:32
